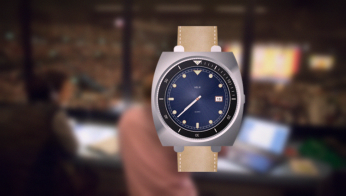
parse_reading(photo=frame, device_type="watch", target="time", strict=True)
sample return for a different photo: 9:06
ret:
7:38
